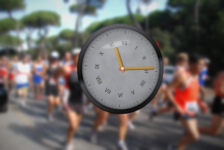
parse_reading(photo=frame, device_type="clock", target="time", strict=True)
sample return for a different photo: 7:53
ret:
11:14
